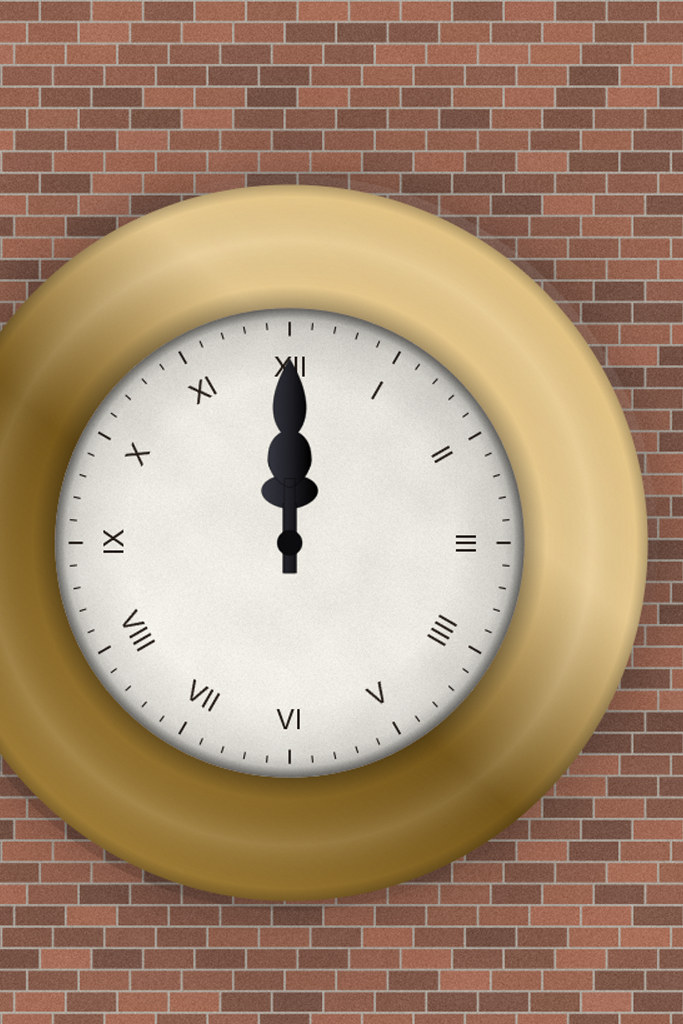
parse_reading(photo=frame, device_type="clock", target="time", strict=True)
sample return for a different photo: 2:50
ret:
12:00
